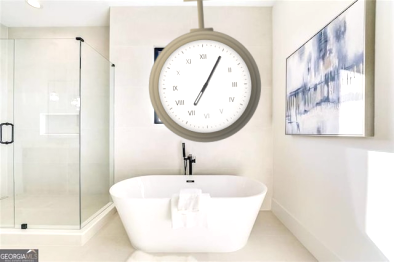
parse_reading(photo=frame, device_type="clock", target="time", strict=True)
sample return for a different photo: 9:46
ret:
7:05
